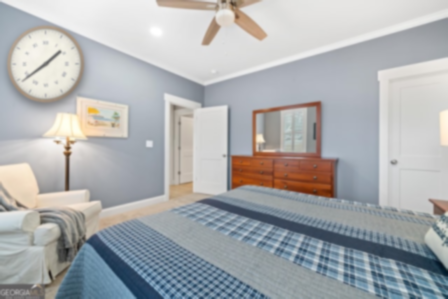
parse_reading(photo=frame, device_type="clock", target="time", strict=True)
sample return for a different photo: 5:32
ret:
1:39
